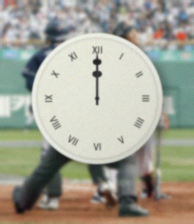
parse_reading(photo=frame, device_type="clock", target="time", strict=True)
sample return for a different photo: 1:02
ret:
12:00
